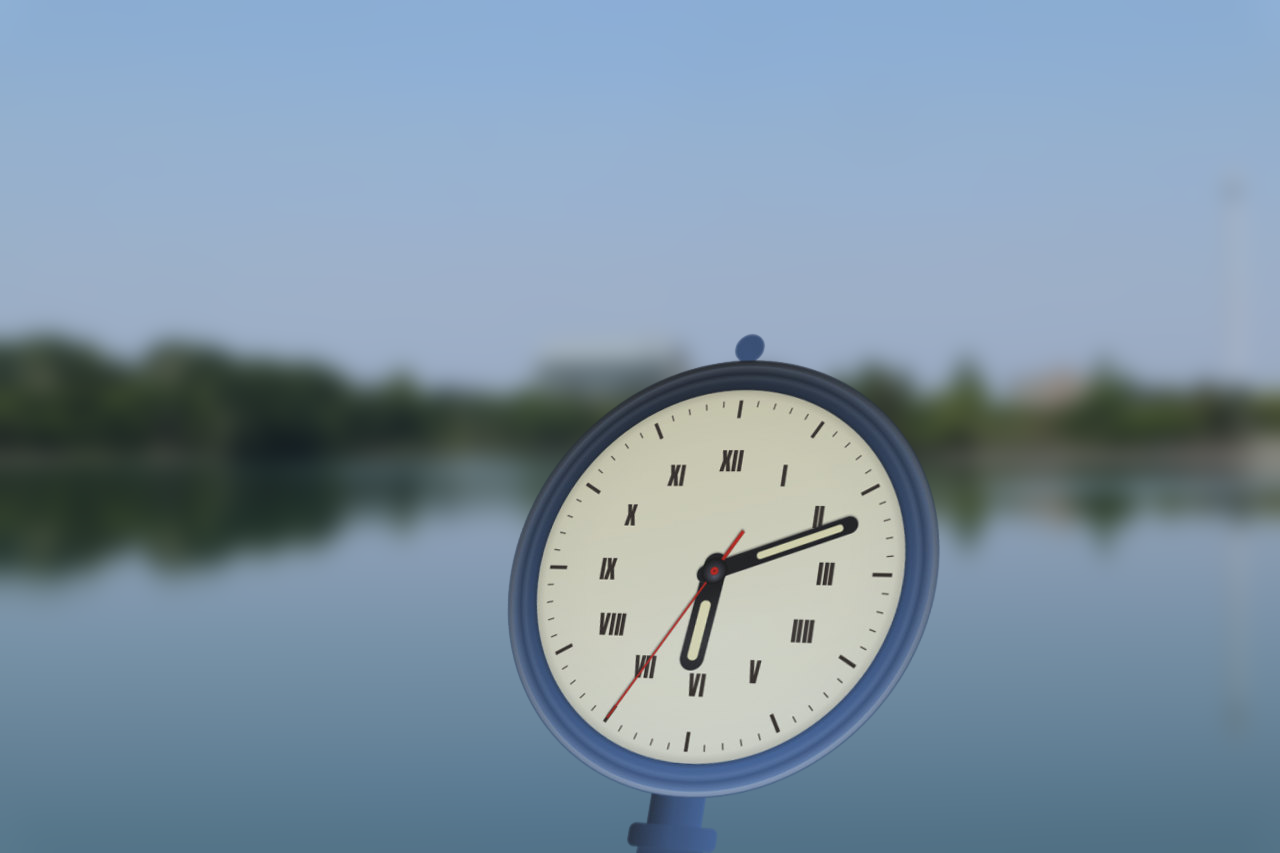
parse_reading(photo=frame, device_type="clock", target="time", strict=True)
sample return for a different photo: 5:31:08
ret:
6:11:35
